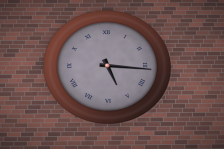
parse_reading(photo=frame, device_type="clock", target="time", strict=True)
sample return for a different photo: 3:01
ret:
5:16
